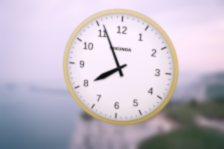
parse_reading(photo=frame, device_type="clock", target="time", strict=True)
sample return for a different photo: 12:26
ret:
7:56
